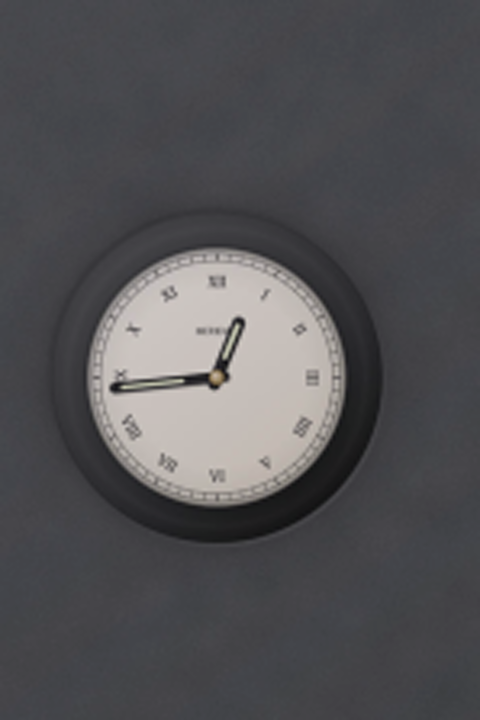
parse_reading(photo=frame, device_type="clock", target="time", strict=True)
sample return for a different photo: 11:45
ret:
12:44
